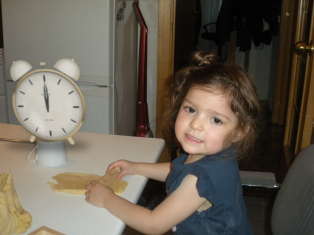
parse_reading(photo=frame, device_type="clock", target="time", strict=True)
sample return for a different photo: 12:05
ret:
12:00
